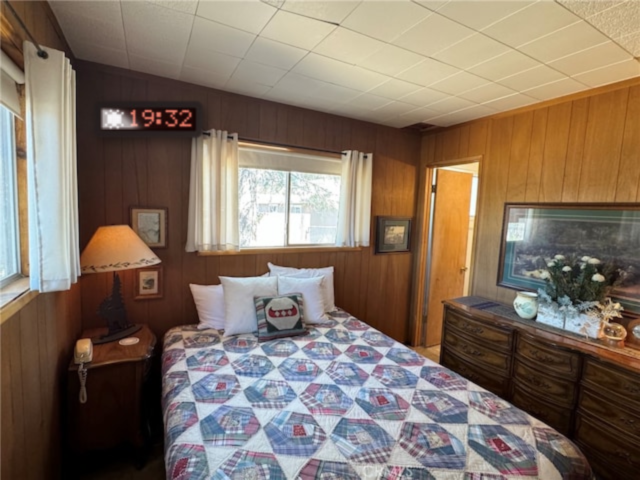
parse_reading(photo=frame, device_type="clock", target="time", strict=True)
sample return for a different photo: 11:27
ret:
19:32
